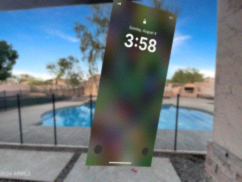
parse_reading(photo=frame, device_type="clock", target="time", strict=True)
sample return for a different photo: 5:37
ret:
3:58
